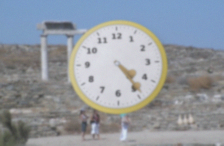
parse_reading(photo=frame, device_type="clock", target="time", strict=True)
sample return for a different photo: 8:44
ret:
4:24
